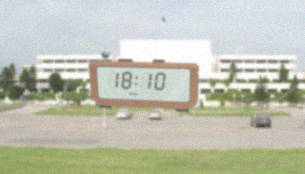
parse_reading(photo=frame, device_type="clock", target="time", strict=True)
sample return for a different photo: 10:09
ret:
18:10
